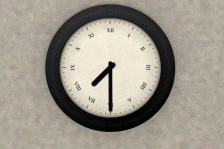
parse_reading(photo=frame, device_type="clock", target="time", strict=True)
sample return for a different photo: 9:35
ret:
7:30
